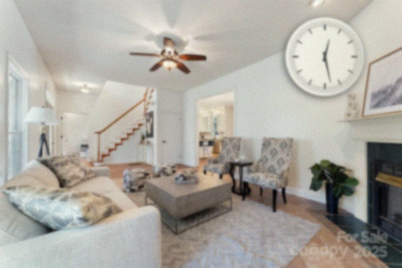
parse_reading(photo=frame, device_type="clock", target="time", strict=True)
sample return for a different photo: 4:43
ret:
12:28
